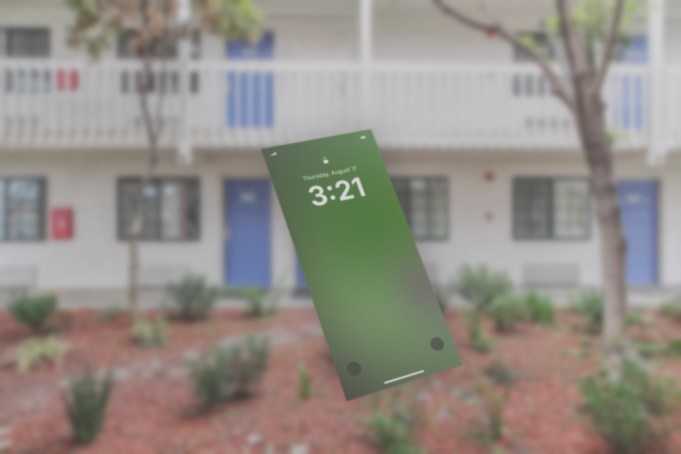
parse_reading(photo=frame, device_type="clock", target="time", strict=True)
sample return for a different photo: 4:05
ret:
3:21
